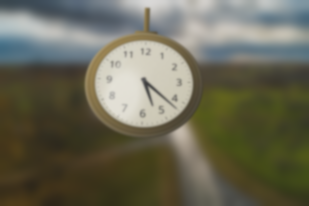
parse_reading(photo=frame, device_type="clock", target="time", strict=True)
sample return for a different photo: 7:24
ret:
5:22
